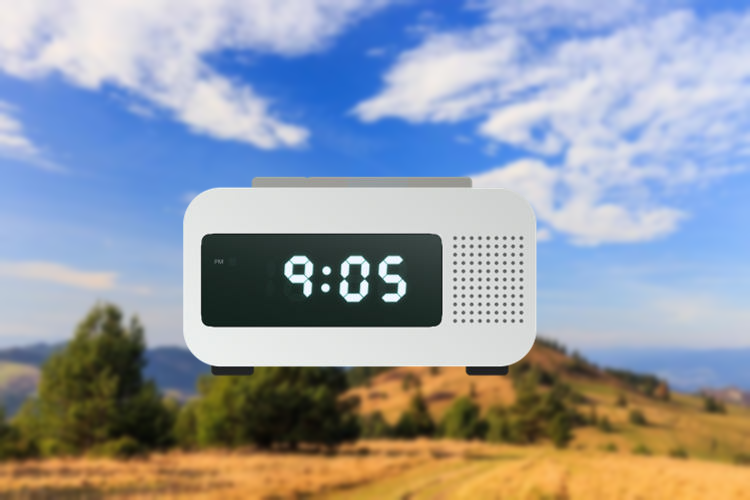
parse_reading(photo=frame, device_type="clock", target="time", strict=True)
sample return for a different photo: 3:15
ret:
9:05
